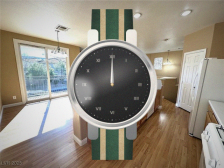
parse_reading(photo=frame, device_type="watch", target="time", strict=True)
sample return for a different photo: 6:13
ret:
12:00
